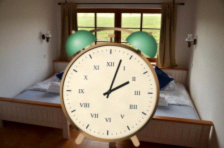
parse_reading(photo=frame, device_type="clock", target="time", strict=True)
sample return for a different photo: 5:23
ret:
2:03
